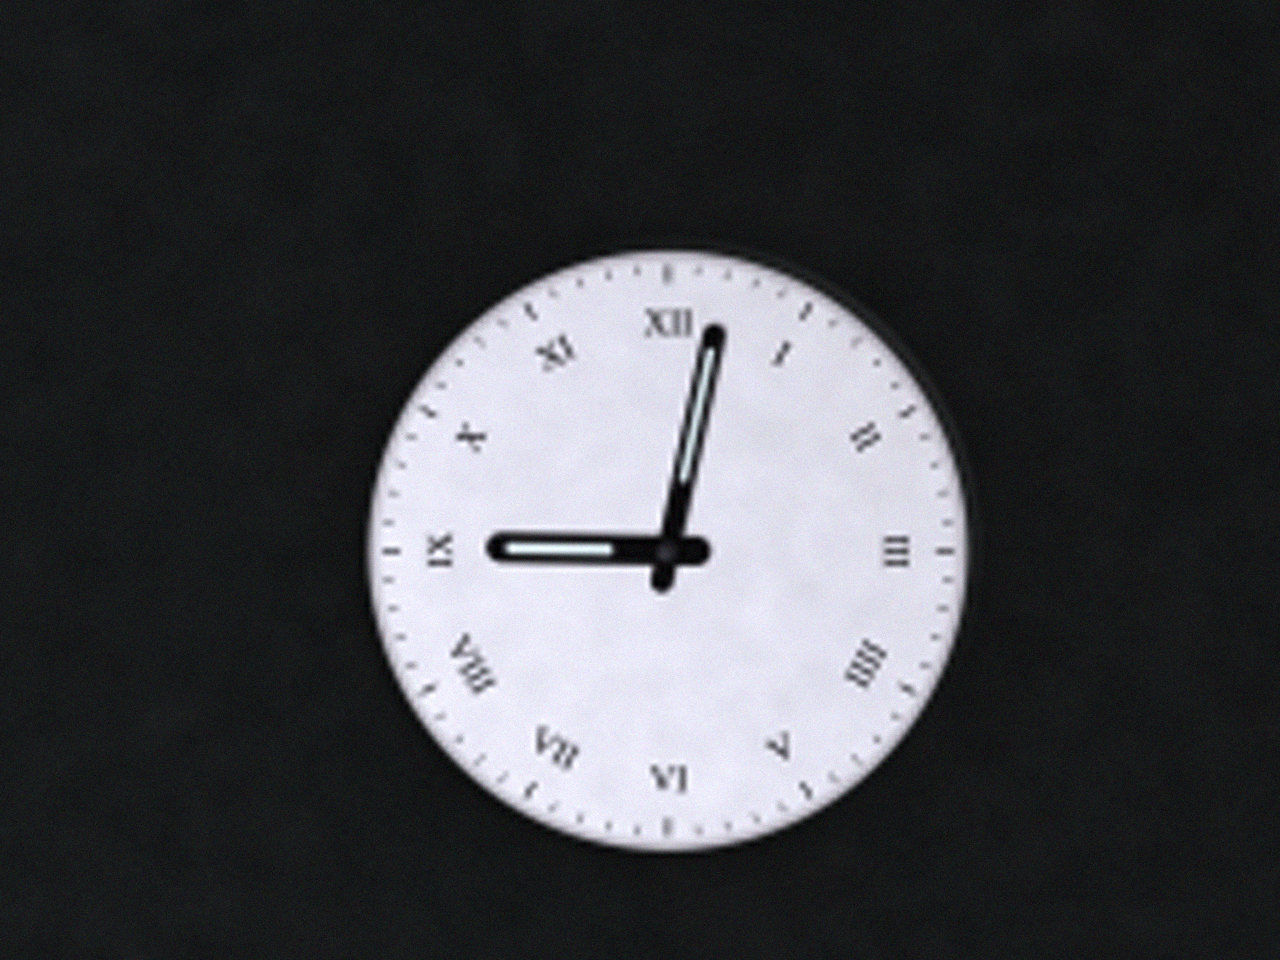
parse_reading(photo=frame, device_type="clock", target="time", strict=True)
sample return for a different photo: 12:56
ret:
9:02
